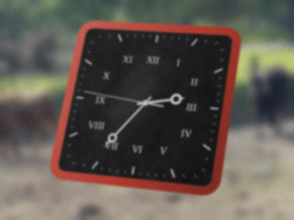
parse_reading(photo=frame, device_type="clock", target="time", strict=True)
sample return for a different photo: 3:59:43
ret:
2:35:46
